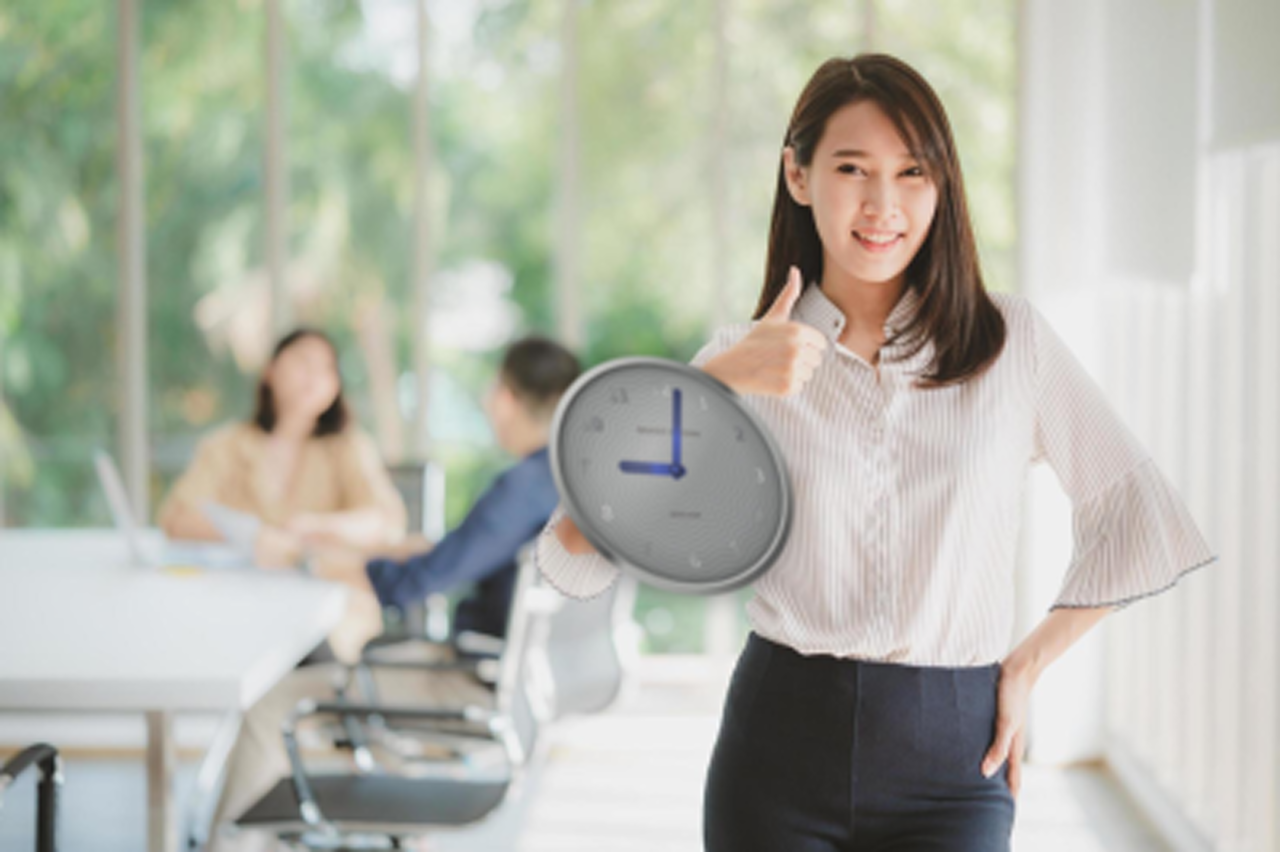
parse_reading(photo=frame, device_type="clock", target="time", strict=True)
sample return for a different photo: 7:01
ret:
9:02
